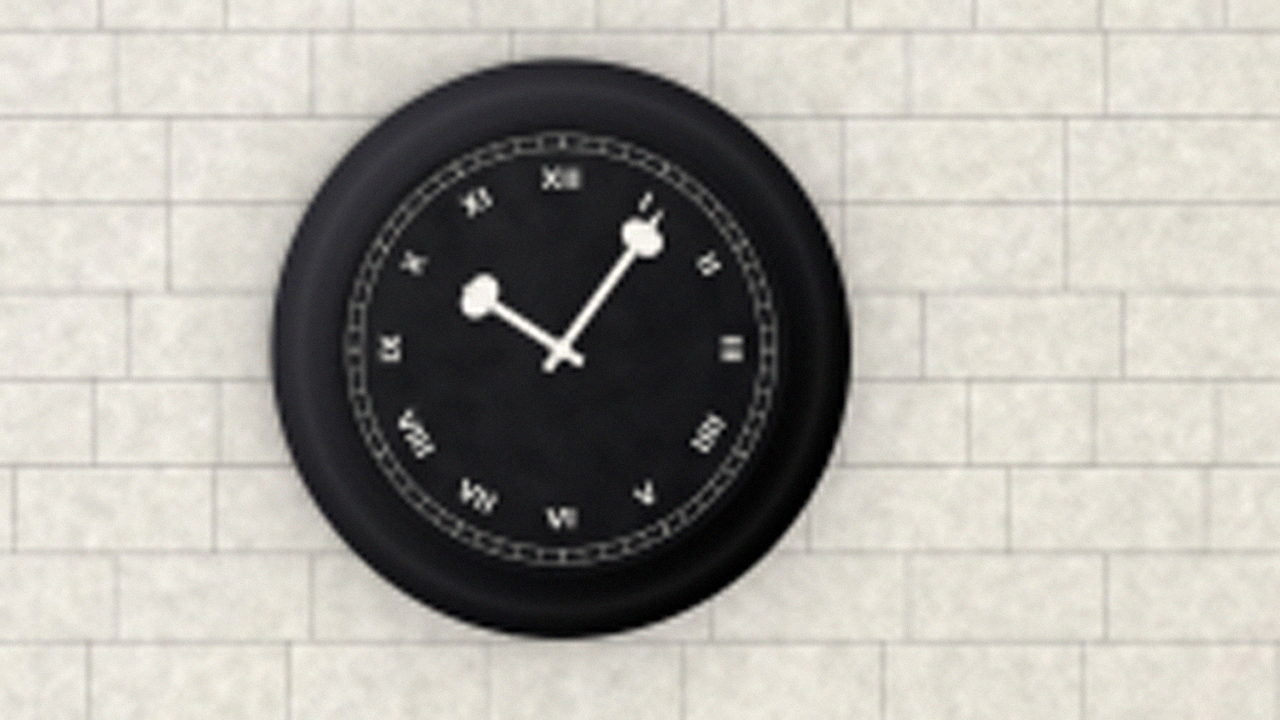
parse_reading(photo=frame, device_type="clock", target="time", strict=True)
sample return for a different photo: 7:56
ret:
10:06
